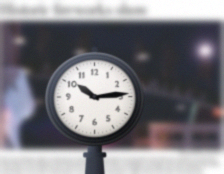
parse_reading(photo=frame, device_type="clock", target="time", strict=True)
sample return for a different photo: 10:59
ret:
10:14
